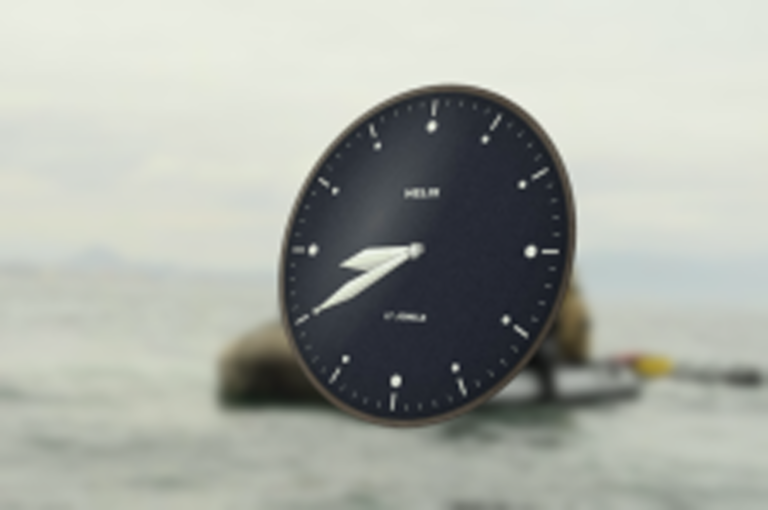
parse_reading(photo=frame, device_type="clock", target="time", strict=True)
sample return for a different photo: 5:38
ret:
8:40
